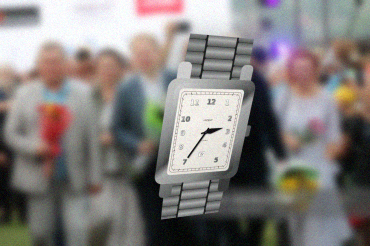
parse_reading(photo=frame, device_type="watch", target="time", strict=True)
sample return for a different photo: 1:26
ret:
2:35
